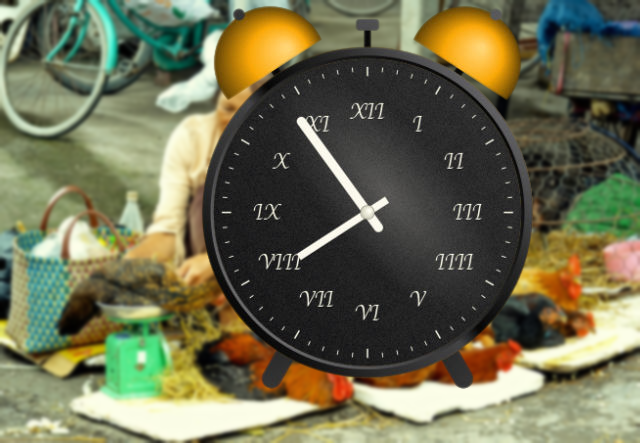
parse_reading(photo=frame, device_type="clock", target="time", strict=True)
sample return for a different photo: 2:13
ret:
7:54
